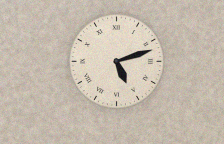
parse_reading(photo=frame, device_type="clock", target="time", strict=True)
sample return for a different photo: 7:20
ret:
5:12
